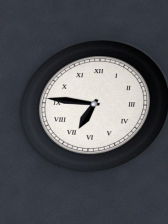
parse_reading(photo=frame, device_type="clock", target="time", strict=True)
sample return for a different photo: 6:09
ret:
6:46
